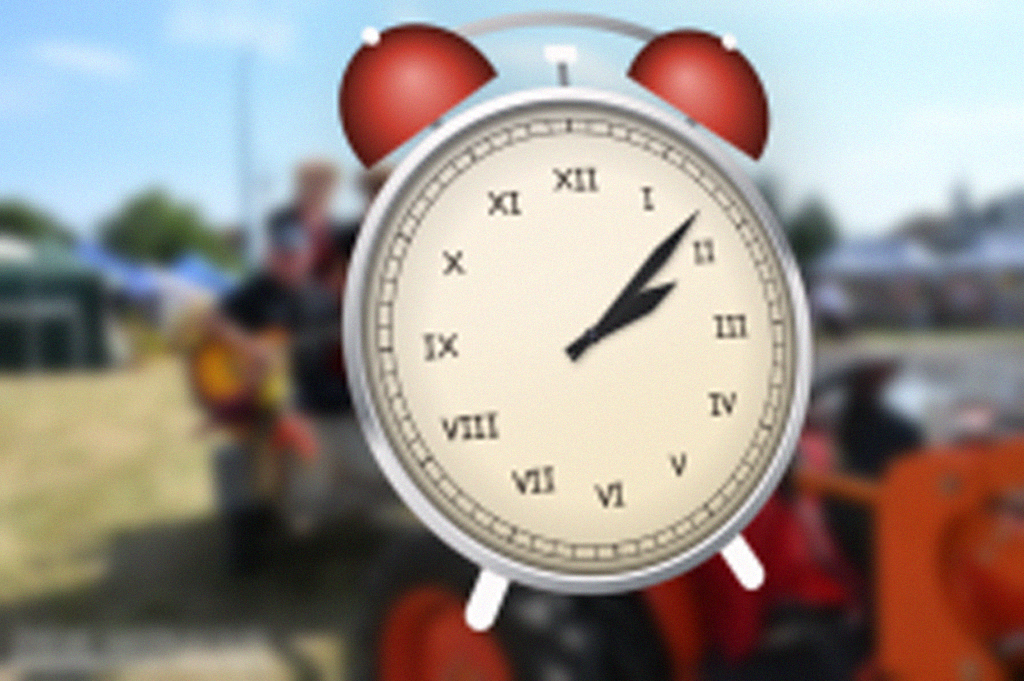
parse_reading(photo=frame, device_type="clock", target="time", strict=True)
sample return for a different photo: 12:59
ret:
2:08
